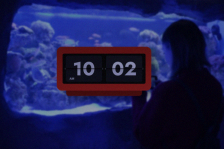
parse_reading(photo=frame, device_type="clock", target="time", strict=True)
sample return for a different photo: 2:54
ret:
10:02
